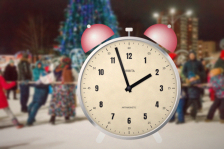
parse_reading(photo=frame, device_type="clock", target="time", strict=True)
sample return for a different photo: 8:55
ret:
1:57
